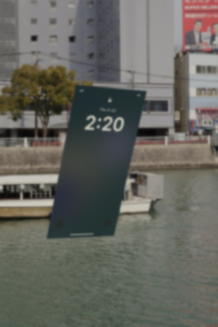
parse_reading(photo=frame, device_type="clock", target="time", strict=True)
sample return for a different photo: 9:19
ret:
2:20
